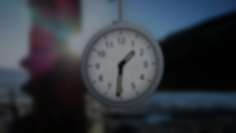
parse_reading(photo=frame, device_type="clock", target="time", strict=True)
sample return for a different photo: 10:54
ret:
1:31
